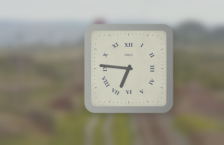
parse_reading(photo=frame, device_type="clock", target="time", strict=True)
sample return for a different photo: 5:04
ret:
6:46
